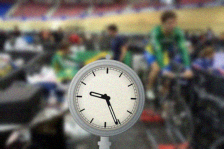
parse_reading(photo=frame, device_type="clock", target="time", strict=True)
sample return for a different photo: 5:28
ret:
9:26
